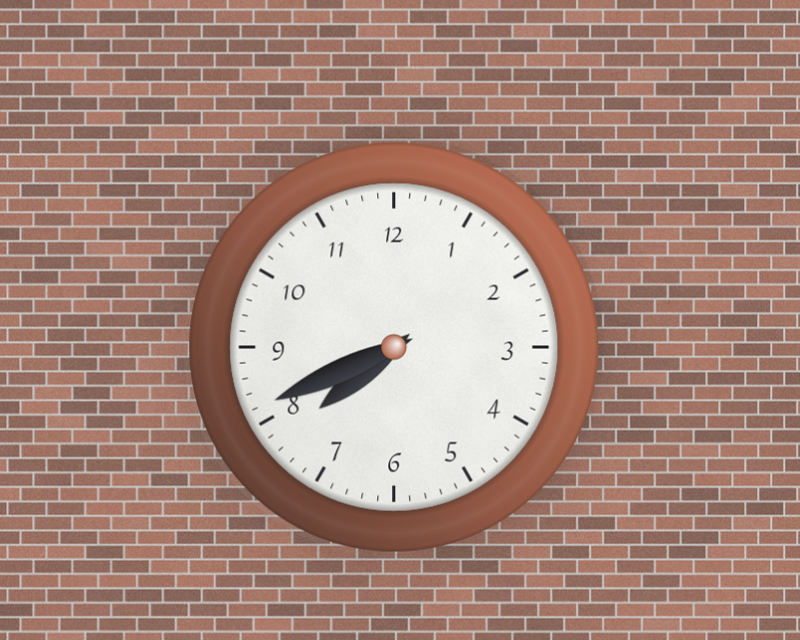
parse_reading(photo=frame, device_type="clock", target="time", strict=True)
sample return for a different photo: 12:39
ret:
7:41
